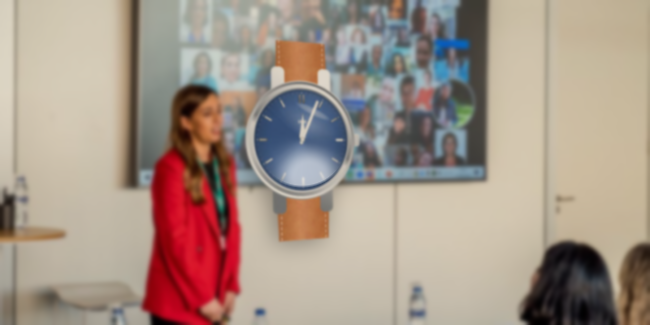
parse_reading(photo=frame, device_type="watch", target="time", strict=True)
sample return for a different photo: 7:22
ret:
12:04
